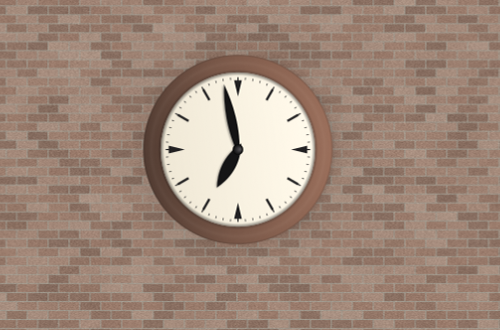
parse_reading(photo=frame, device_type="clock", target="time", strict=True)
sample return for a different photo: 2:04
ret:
6:58
